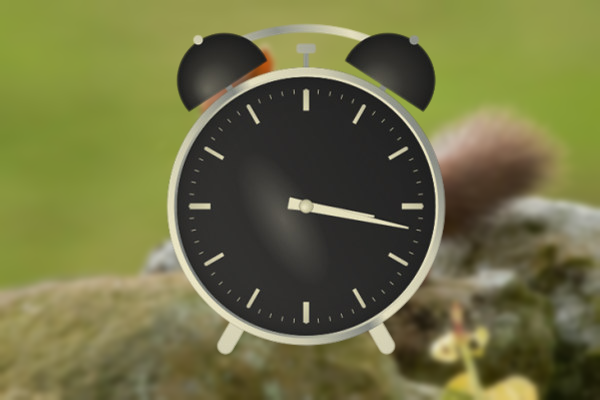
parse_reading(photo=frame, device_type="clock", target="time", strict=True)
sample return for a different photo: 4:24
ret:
3:17
